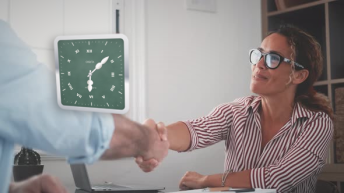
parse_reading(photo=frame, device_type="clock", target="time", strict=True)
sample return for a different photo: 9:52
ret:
6:08
